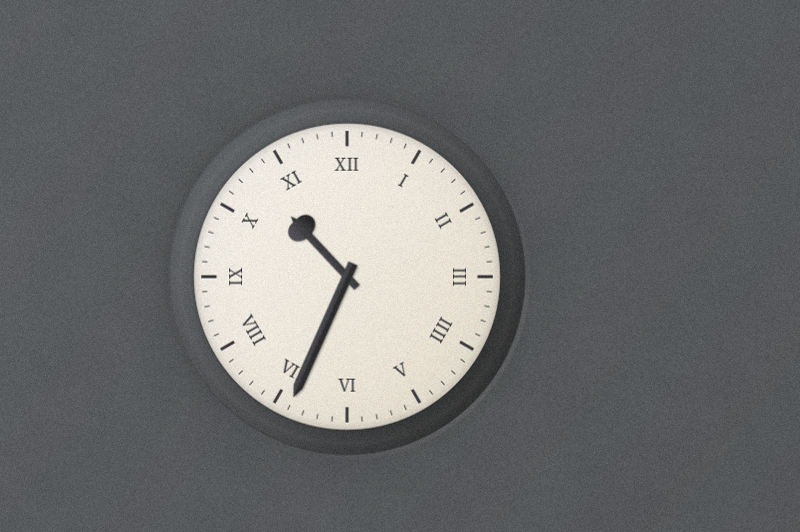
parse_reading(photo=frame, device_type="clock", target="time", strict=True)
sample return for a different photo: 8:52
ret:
10:34
